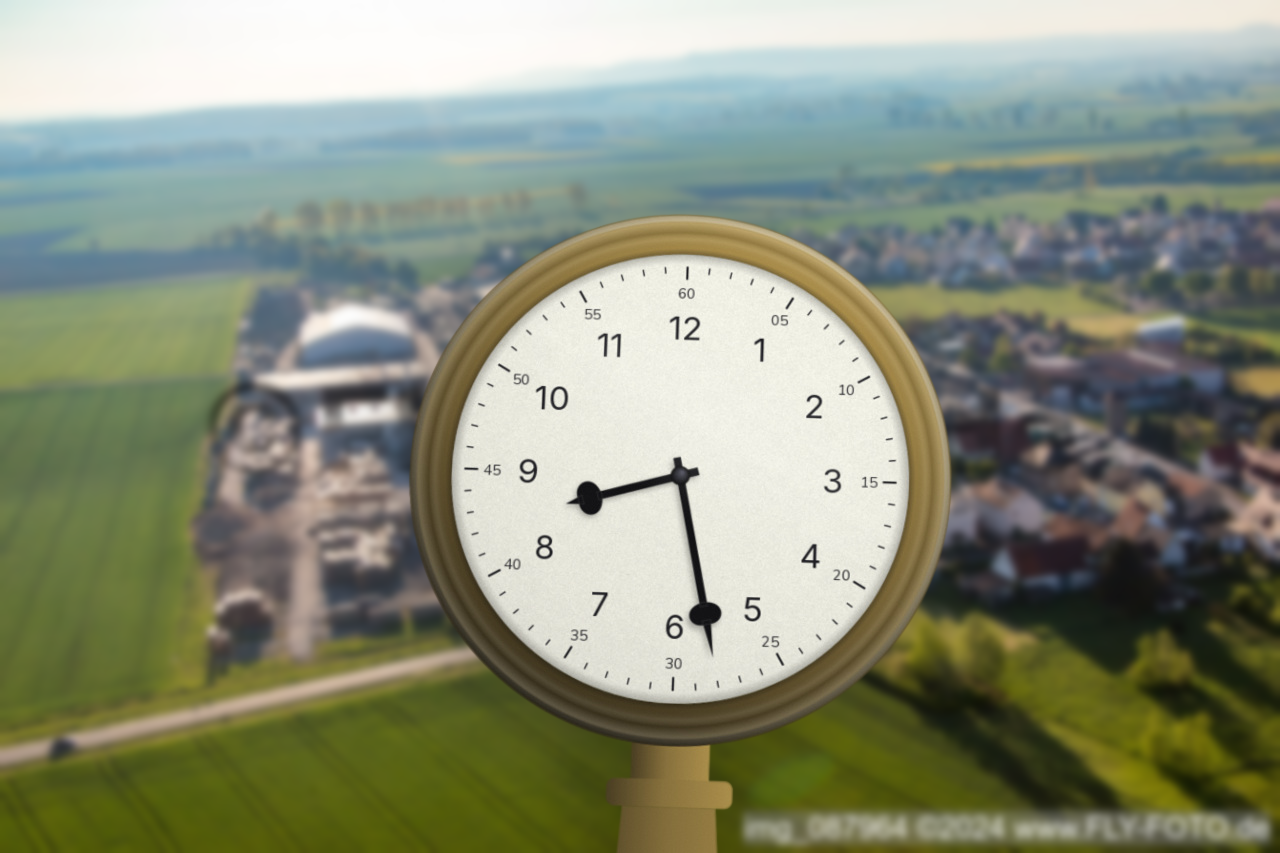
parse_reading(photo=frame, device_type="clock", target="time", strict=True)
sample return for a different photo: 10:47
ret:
8:28
